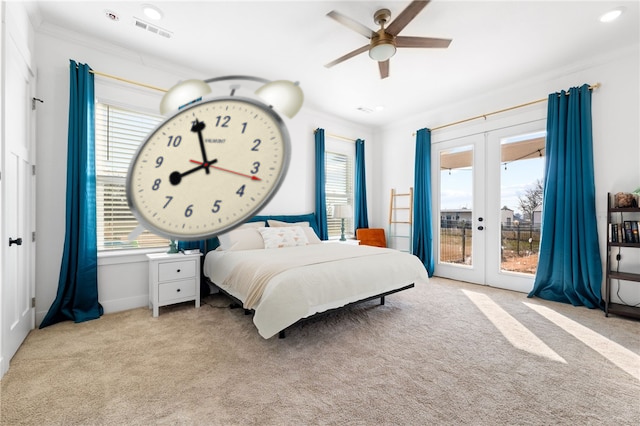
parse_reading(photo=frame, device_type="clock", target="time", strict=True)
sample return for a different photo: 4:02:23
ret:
7:55:17
